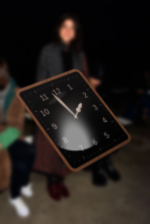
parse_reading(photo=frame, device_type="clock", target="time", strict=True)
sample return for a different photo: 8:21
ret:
1:58
